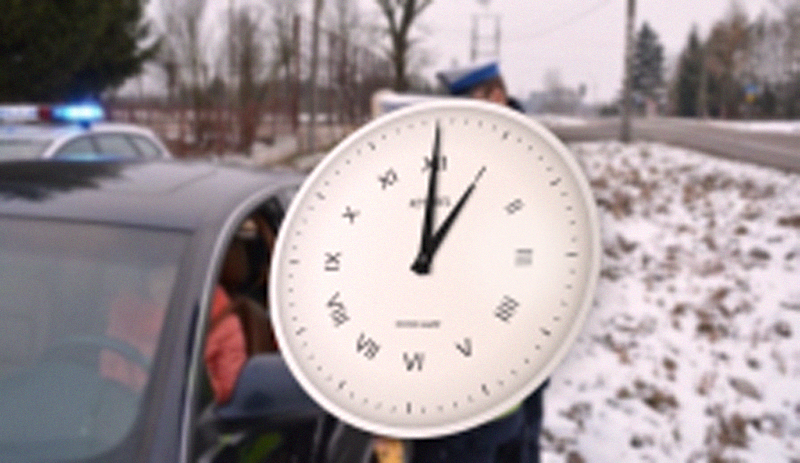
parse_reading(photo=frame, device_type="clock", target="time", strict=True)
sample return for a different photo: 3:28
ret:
1:00
